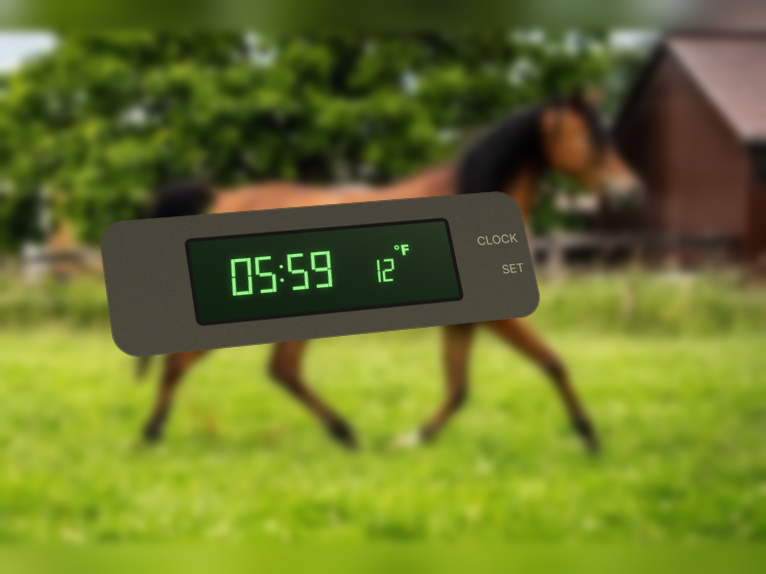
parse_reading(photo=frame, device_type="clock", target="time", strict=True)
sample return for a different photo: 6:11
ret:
5:59
